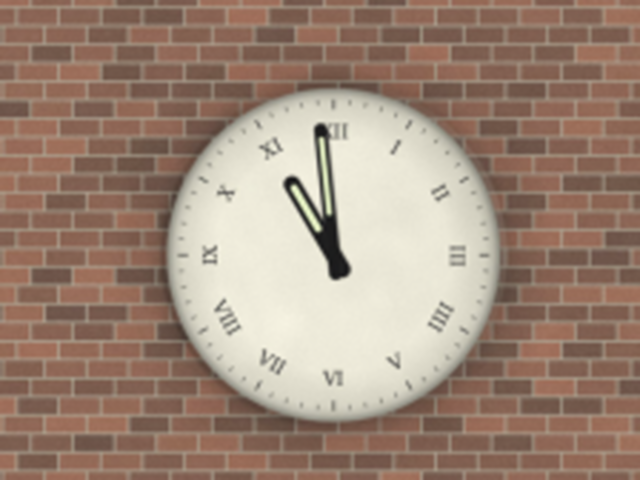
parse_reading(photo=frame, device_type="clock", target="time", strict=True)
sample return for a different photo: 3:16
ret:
10:59
